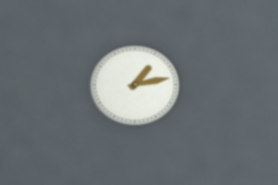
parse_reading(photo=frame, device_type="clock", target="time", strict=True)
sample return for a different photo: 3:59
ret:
1:13
